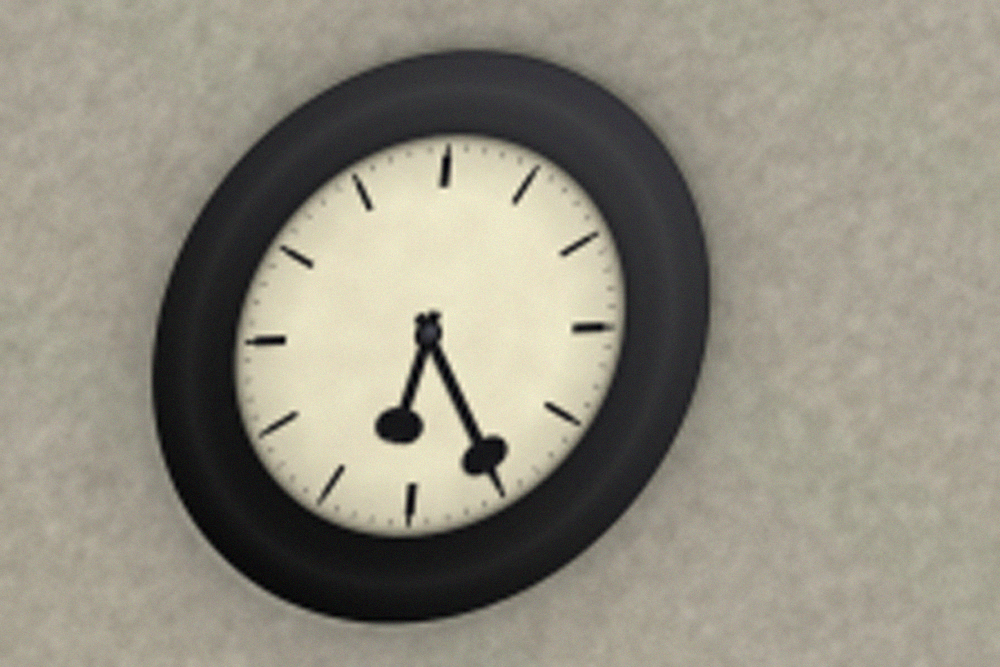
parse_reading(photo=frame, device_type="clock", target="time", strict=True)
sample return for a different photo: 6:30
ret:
6:25
